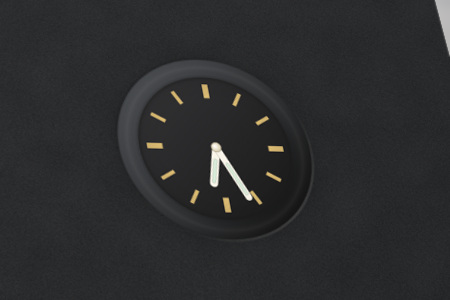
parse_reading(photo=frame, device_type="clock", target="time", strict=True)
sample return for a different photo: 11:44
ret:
6:26
